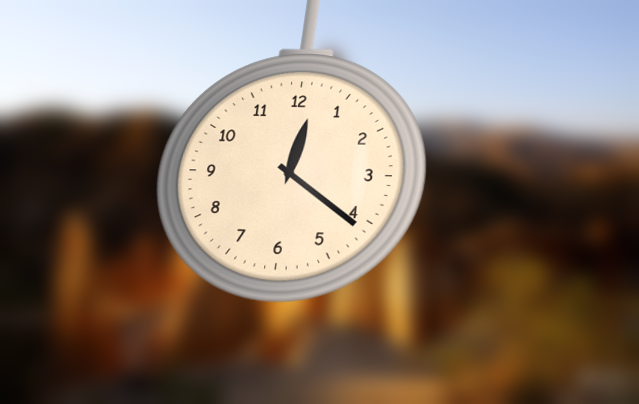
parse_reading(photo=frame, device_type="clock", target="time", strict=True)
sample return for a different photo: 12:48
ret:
12:21
